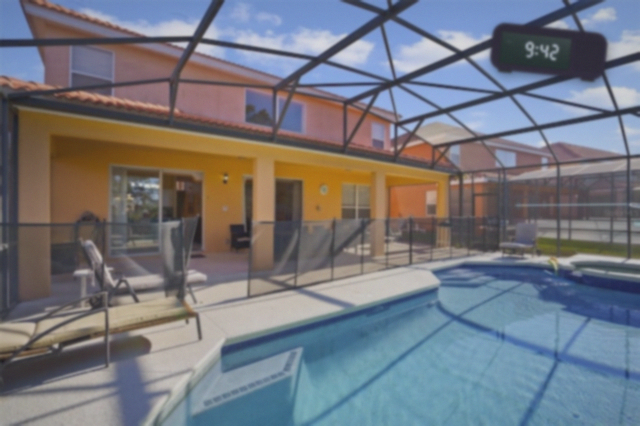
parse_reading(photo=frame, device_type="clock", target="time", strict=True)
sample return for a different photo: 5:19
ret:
9:42
